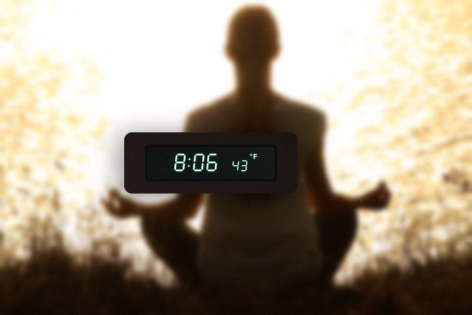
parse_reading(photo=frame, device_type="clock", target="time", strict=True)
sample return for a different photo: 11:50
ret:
8:06
